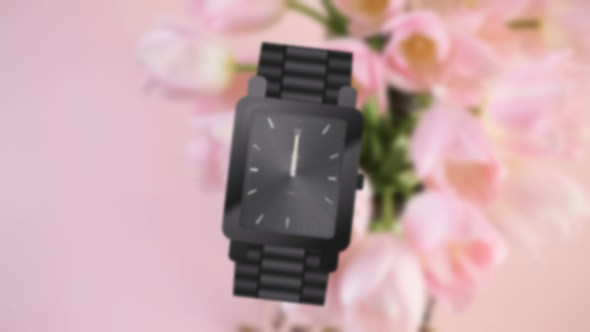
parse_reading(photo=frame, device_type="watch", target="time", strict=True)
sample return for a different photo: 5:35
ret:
12:00
